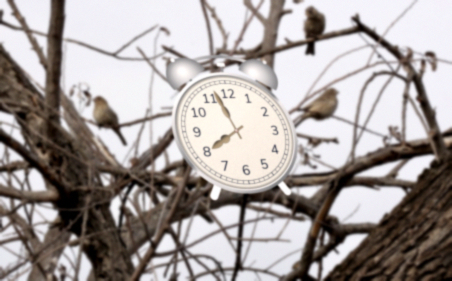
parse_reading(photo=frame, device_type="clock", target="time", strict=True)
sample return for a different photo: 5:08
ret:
7:57
